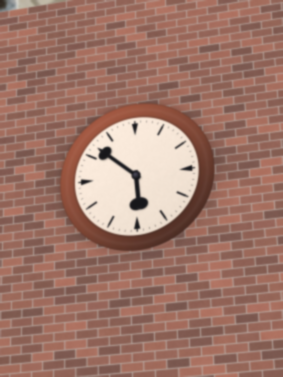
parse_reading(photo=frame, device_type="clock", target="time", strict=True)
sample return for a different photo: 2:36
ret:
5:52
